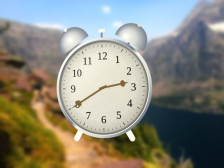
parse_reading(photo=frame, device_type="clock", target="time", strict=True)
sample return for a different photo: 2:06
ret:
2:40
